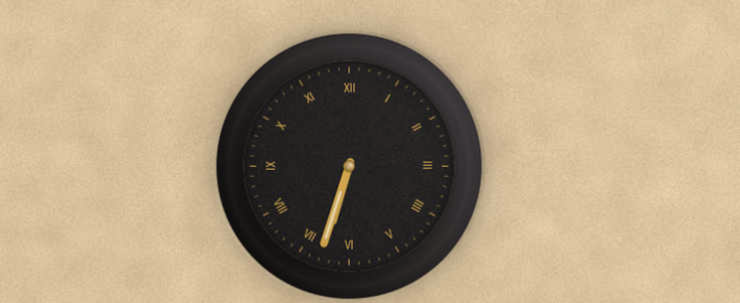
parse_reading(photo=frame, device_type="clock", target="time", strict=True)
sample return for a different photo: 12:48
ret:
6:33
